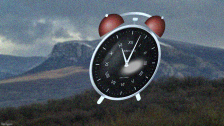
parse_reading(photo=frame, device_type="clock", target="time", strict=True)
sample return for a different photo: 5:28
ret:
11:03
